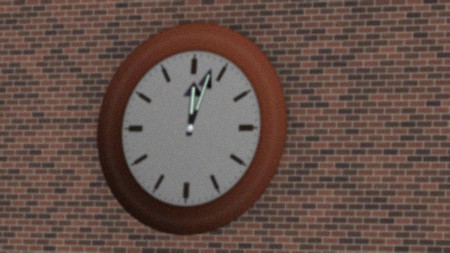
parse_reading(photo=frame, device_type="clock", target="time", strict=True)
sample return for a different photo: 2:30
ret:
12:03
